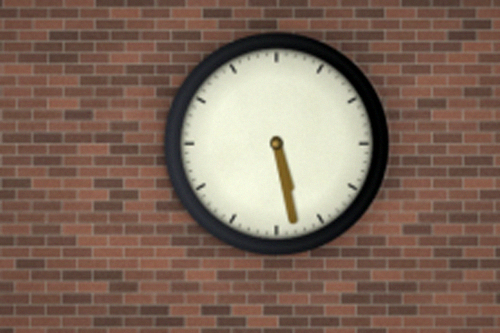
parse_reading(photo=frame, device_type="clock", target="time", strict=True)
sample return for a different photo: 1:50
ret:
5:28
